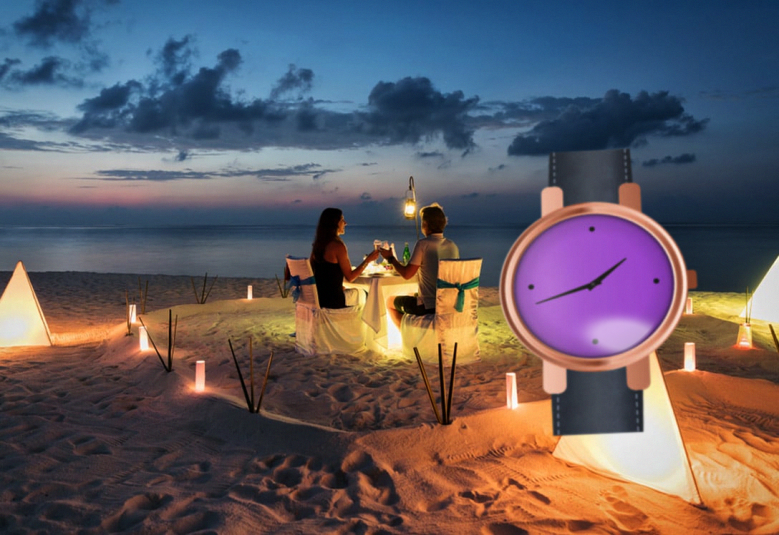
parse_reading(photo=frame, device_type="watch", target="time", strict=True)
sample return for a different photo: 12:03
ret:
1:42
